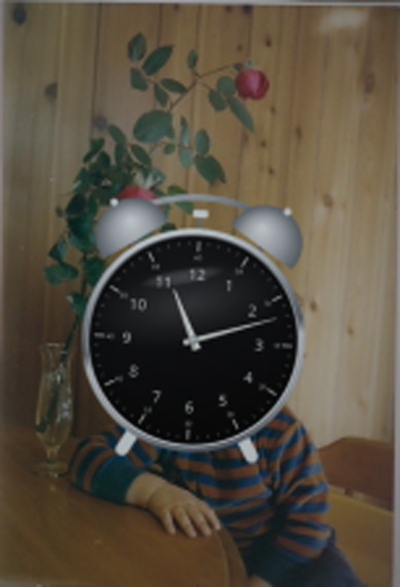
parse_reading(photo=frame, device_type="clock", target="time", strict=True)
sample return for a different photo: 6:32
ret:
11:12
